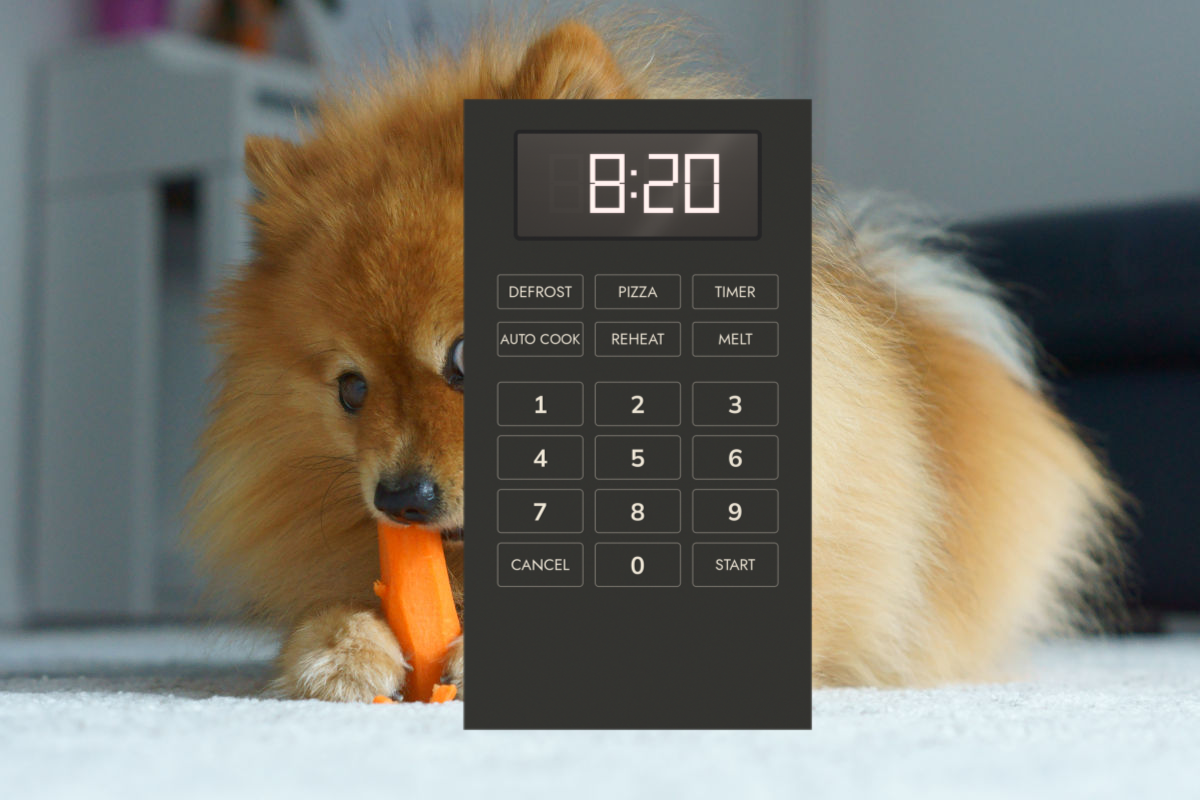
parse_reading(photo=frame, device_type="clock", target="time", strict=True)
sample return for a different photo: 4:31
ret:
8:20
